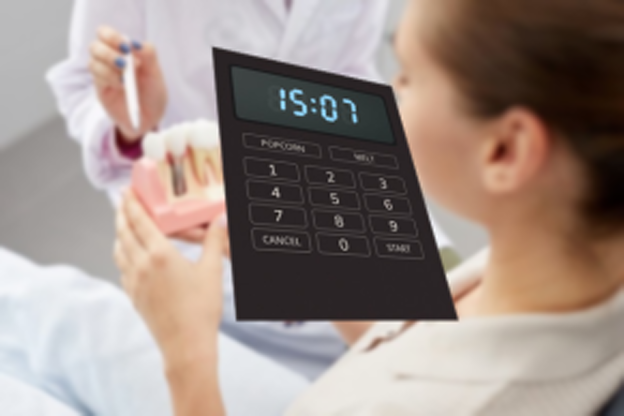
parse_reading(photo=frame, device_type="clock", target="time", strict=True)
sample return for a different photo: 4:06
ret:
15:07
